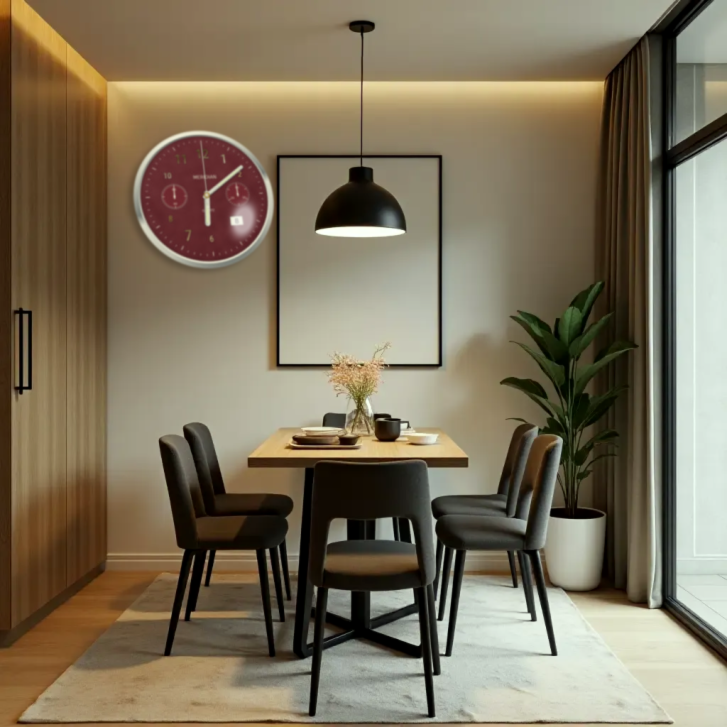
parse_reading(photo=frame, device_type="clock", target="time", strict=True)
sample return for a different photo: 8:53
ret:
6:09
